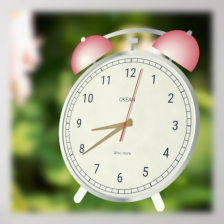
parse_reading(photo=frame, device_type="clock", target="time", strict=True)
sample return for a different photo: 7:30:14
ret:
8:39:02
